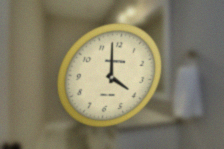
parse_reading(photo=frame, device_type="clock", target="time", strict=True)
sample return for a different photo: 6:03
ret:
3:58
